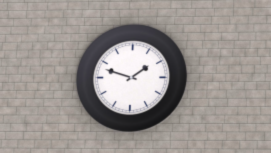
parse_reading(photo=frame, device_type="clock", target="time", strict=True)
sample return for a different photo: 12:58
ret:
1:48
